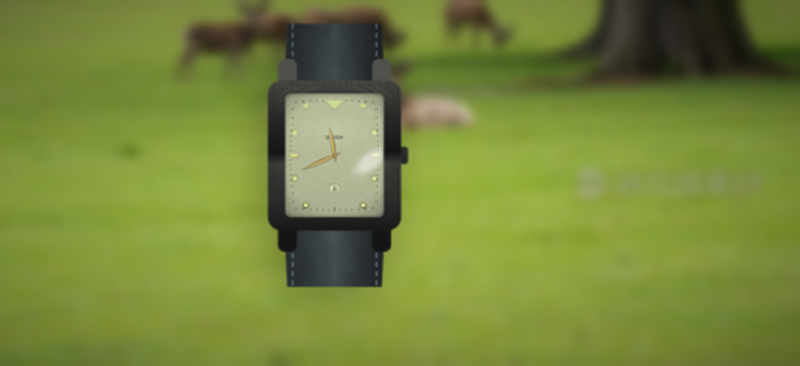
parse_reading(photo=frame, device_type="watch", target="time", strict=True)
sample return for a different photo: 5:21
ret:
11:41
